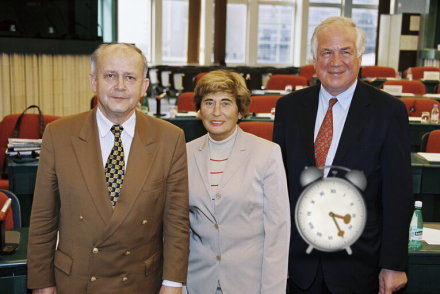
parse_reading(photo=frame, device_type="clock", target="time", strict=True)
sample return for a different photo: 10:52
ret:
3:25
